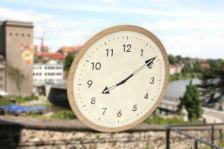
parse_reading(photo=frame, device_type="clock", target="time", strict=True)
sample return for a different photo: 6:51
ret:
8:09
